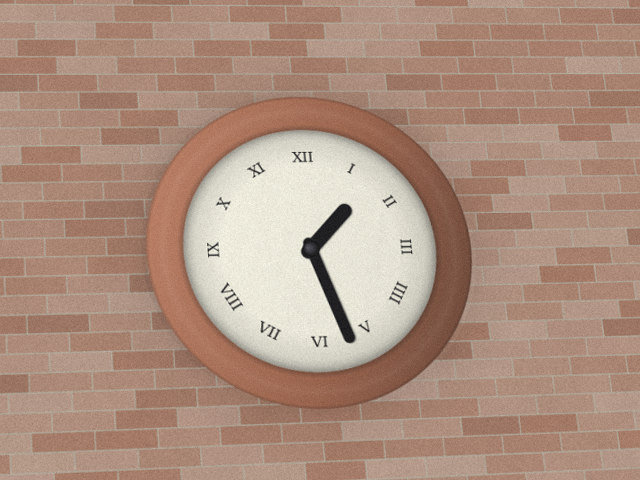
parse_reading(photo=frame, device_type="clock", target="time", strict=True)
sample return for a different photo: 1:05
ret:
1:27
